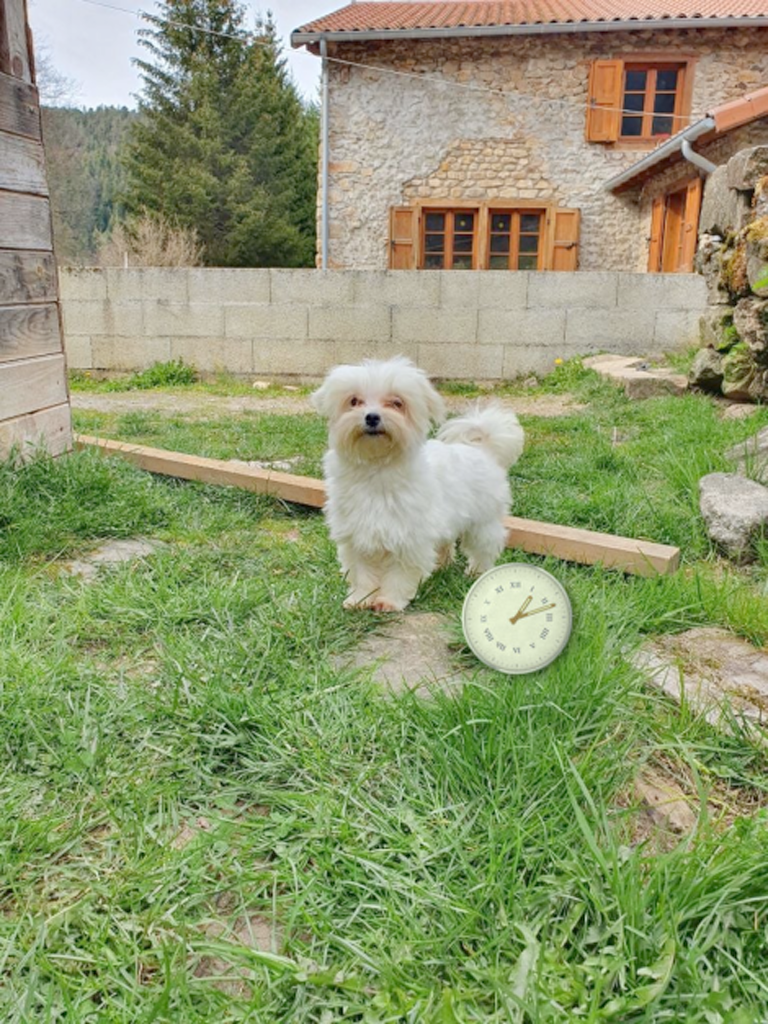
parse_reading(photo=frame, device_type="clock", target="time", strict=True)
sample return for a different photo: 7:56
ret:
1:12
